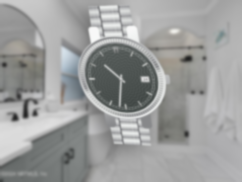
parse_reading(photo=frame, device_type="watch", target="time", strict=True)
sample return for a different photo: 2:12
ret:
10:32
